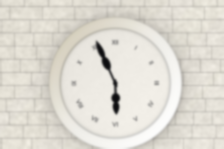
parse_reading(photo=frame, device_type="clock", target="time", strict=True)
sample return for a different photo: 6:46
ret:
5:56
